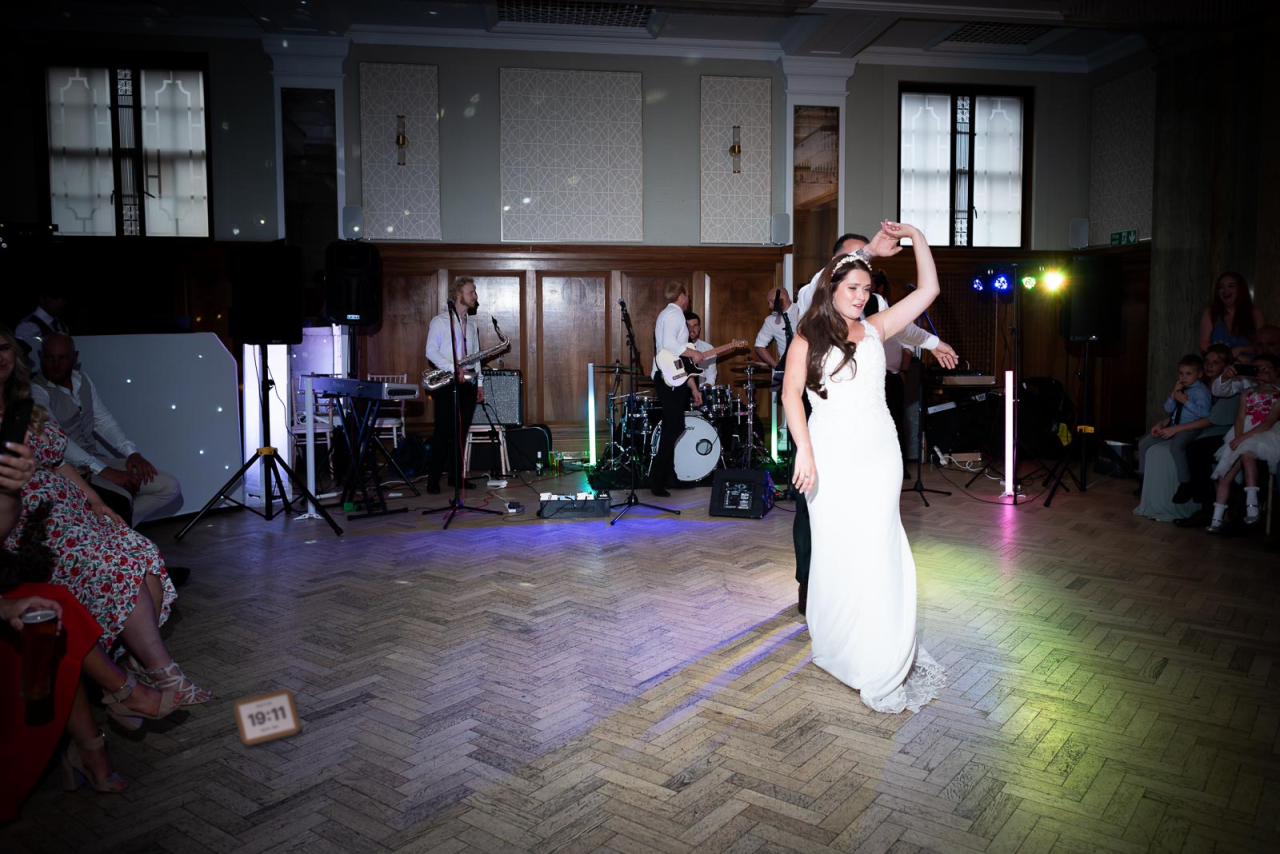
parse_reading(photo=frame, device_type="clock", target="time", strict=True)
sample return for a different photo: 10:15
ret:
19:11
